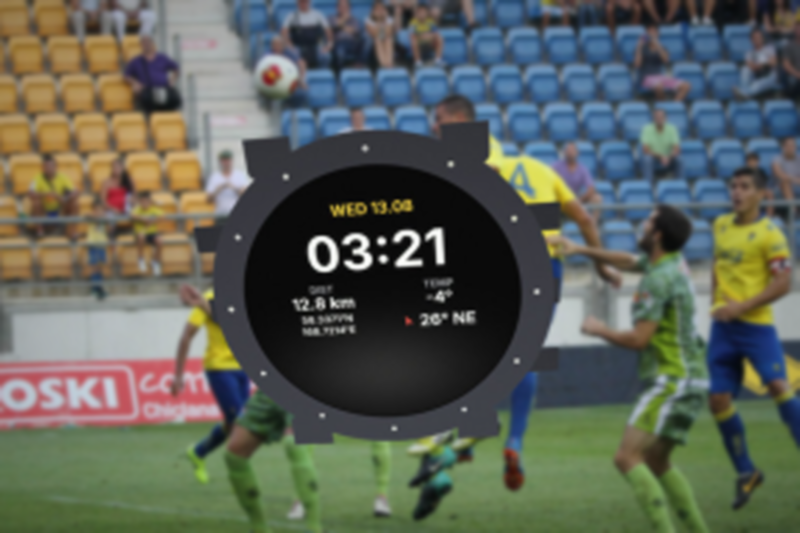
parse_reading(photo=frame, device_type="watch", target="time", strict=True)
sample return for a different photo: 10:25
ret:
3:21
